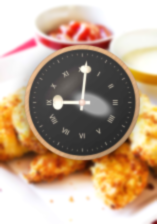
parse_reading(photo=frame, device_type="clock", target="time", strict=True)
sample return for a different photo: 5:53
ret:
9:01
